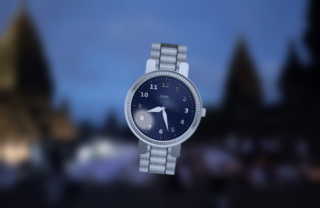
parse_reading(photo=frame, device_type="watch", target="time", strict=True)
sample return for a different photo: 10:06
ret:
8:27
